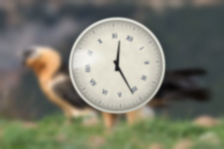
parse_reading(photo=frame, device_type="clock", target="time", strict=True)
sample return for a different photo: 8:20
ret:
11:21
